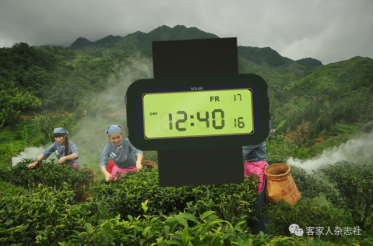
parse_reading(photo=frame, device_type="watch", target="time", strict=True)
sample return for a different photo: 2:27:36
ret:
12:40:16
